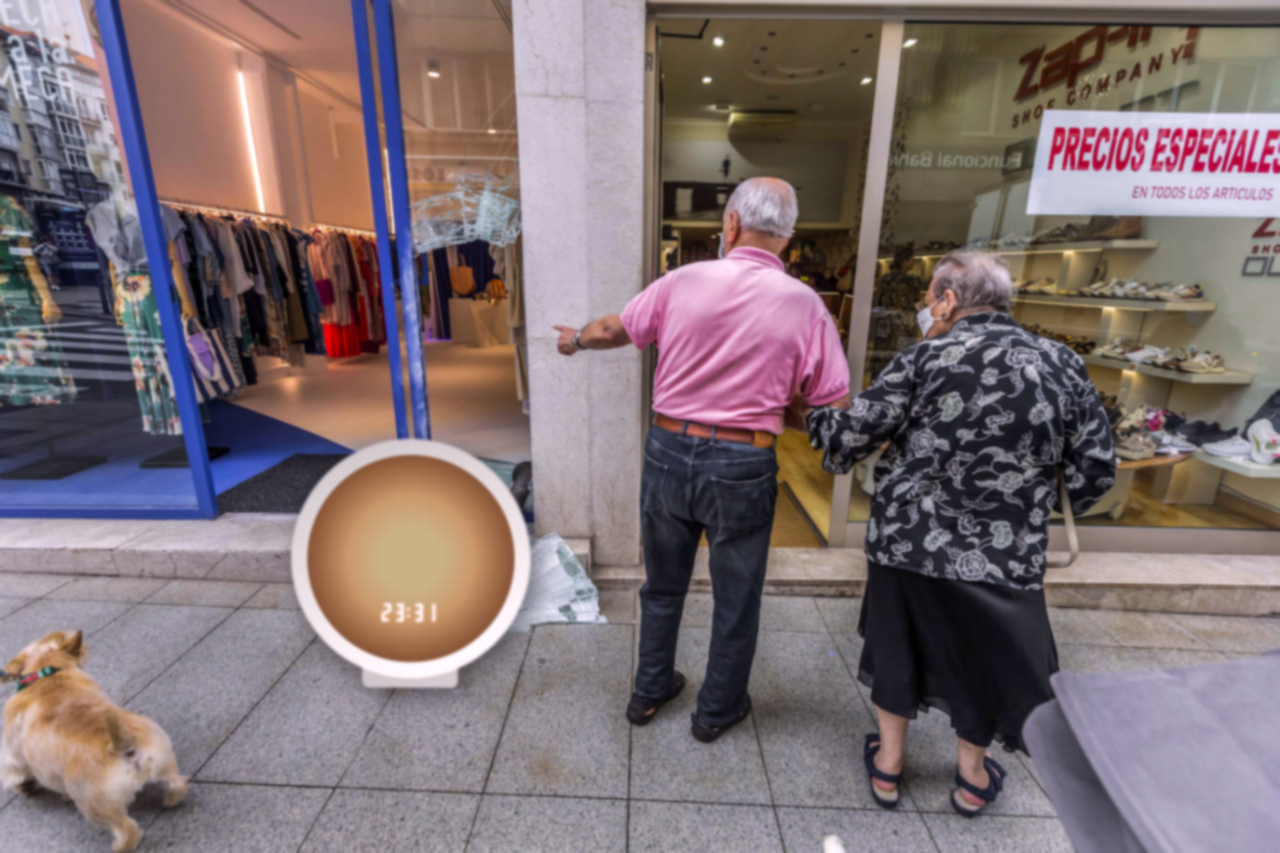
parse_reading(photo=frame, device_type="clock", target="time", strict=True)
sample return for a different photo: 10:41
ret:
23:31
